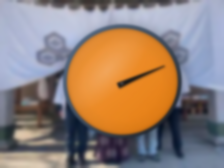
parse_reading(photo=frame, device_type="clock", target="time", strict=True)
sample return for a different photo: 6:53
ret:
2:11
